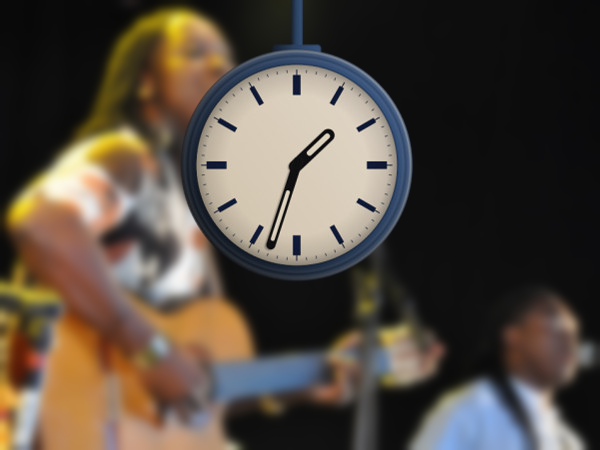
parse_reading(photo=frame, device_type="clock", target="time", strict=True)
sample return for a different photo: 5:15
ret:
1:33
